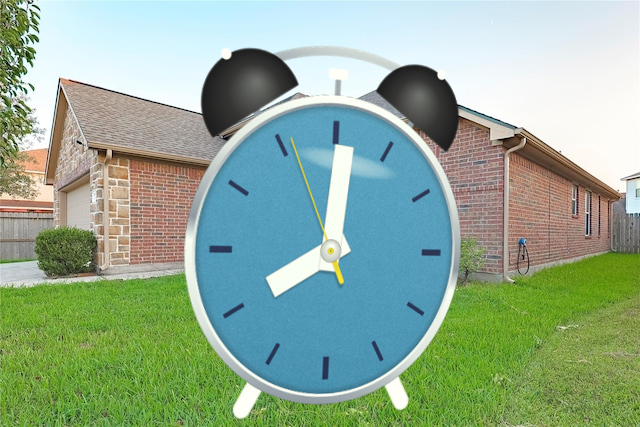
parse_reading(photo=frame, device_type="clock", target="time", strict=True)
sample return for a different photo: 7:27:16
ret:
8:00:56
